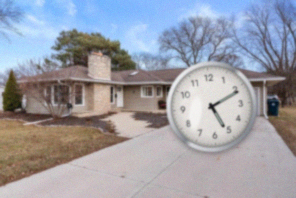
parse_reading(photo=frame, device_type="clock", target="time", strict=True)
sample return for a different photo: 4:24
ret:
5:11
